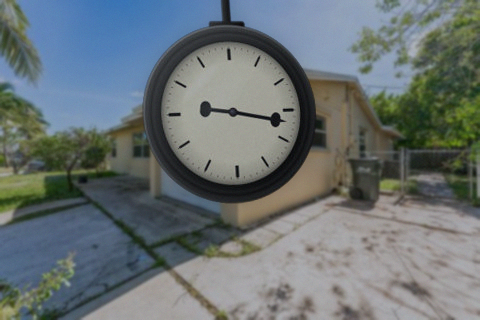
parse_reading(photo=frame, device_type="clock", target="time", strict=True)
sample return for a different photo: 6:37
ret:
9:17
